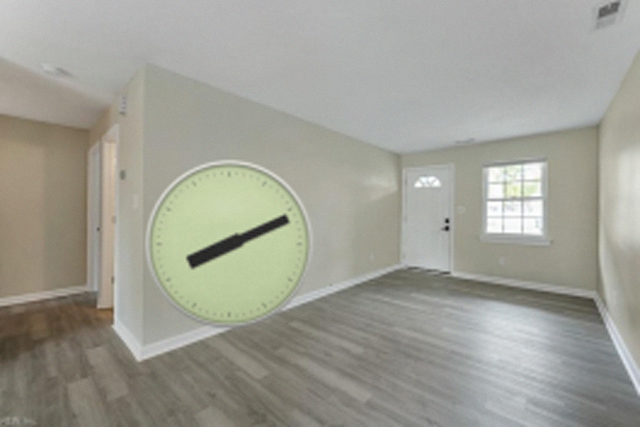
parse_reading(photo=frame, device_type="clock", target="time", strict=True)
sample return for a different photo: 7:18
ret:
8:11
